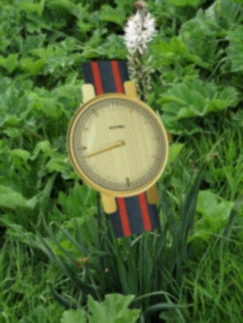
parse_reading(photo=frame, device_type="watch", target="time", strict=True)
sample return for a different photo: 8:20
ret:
8:43
